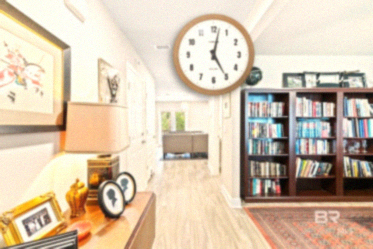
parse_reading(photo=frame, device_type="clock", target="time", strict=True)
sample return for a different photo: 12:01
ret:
5:02
